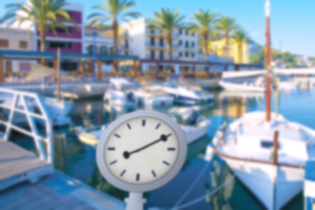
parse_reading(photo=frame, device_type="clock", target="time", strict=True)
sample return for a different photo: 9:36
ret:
8:10
